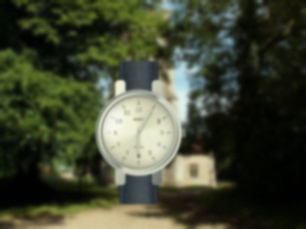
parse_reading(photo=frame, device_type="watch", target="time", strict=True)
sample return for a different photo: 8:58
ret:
6:05
